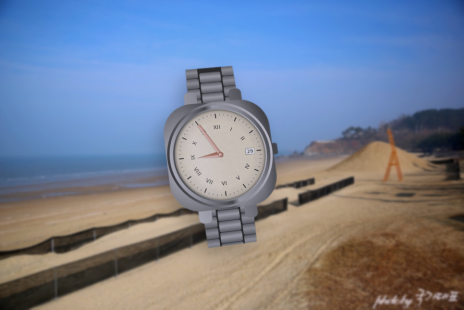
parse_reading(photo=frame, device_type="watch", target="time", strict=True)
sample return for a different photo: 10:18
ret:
8:55
